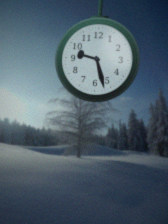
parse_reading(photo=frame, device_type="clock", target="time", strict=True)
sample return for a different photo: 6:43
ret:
9:27
